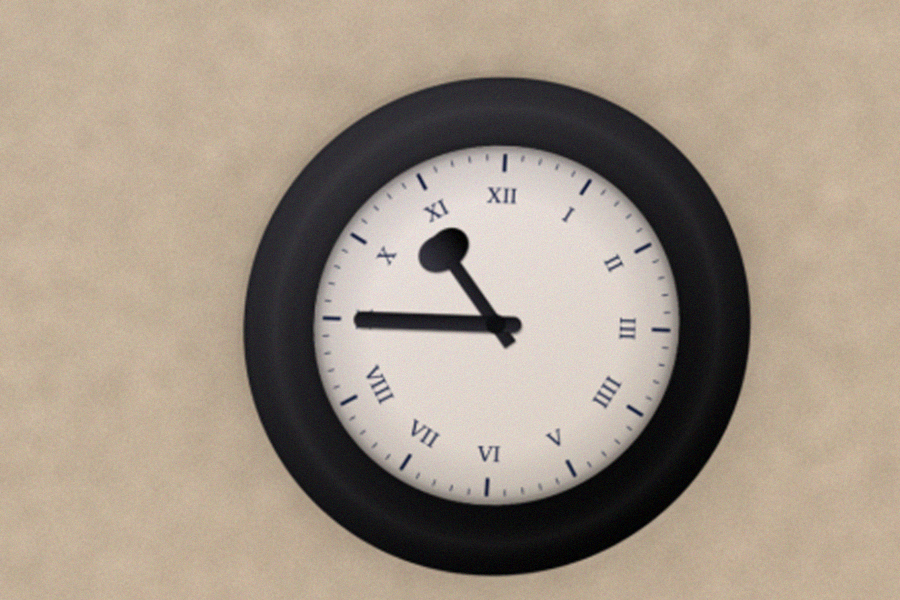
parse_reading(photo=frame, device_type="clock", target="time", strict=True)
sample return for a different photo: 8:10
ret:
10:45
